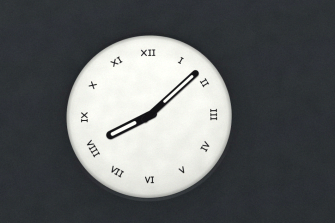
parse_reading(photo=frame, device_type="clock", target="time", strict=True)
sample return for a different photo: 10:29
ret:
8:08
